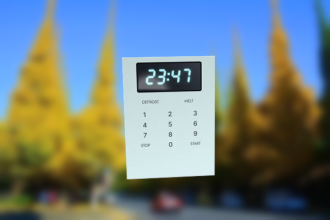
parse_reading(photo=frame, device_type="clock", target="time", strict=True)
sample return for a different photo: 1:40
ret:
23:47
